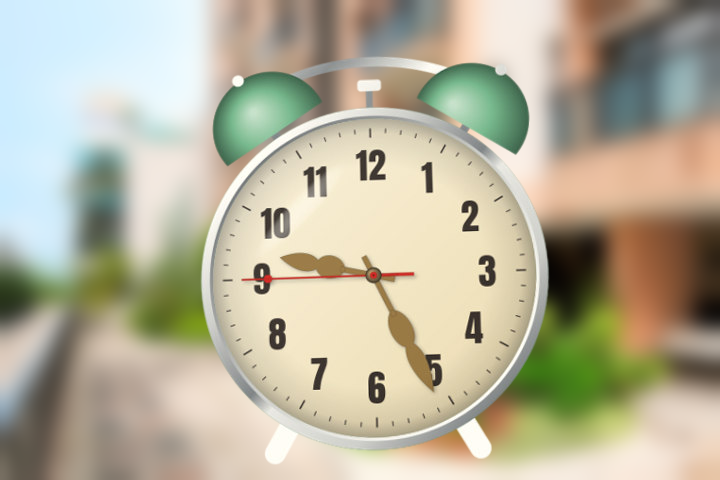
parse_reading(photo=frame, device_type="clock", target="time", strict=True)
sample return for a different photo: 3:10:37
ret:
9:25:45
